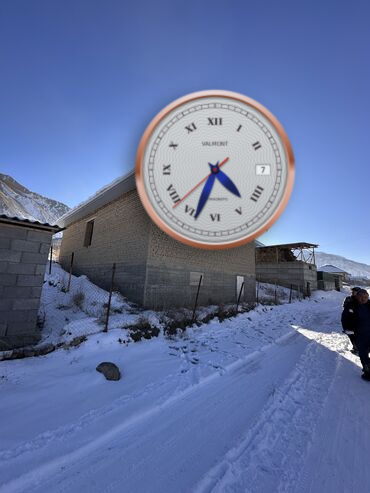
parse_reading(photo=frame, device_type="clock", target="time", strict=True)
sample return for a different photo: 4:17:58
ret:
4:33:38
